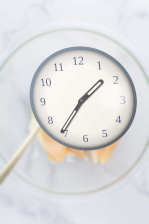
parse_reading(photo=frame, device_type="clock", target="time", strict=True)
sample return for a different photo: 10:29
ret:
1:36
